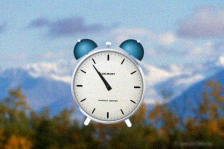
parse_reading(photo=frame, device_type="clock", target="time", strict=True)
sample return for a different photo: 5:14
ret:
10:54
